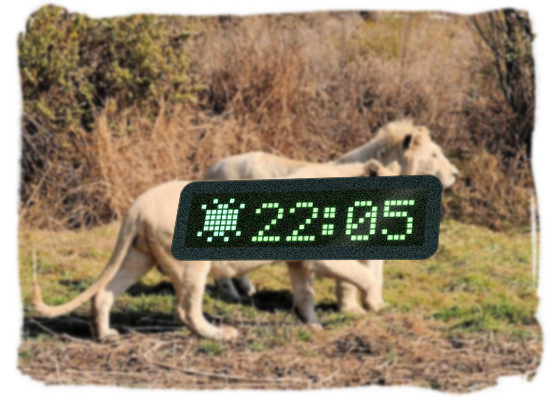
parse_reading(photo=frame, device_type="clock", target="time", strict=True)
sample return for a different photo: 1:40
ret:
22:05
